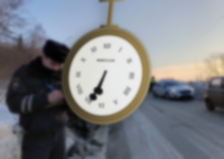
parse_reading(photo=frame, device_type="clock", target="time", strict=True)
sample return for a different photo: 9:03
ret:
6:34
